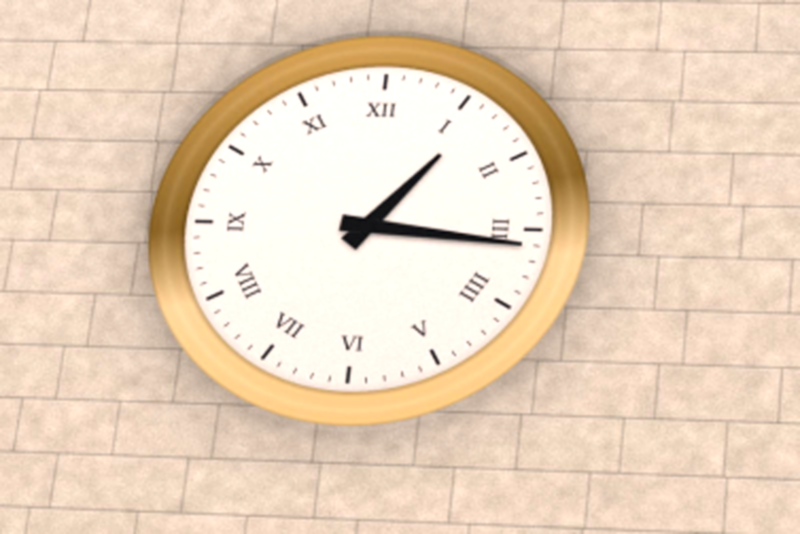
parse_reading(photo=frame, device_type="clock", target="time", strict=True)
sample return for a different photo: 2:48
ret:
1:16
